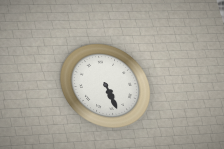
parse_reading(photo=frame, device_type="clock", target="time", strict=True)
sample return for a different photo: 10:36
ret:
5:28
